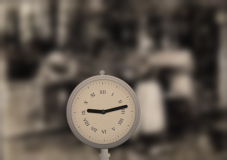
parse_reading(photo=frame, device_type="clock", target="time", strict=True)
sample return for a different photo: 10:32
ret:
9:13
